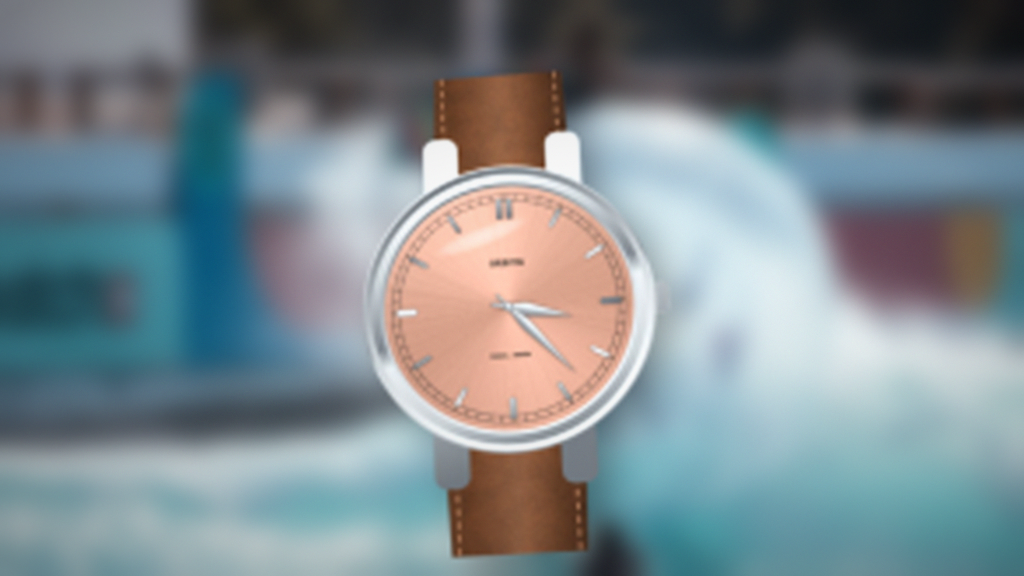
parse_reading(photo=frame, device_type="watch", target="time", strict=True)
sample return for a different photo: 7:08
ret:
3:23
